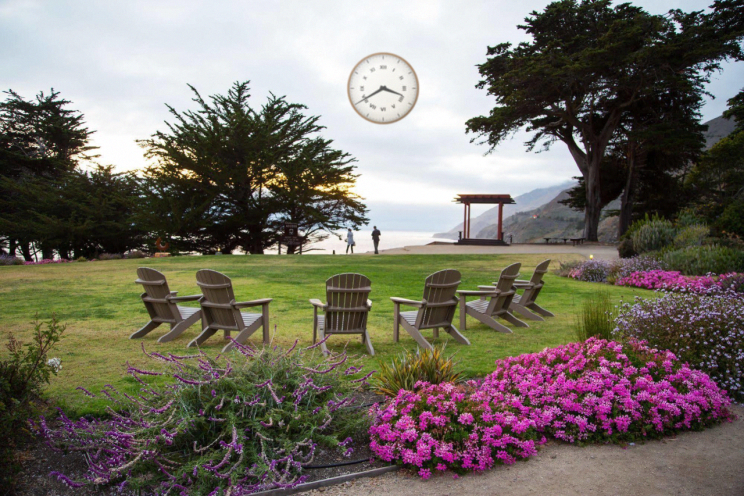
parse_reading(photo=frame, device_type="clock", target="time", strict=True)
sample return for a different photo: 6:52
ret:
3:40
